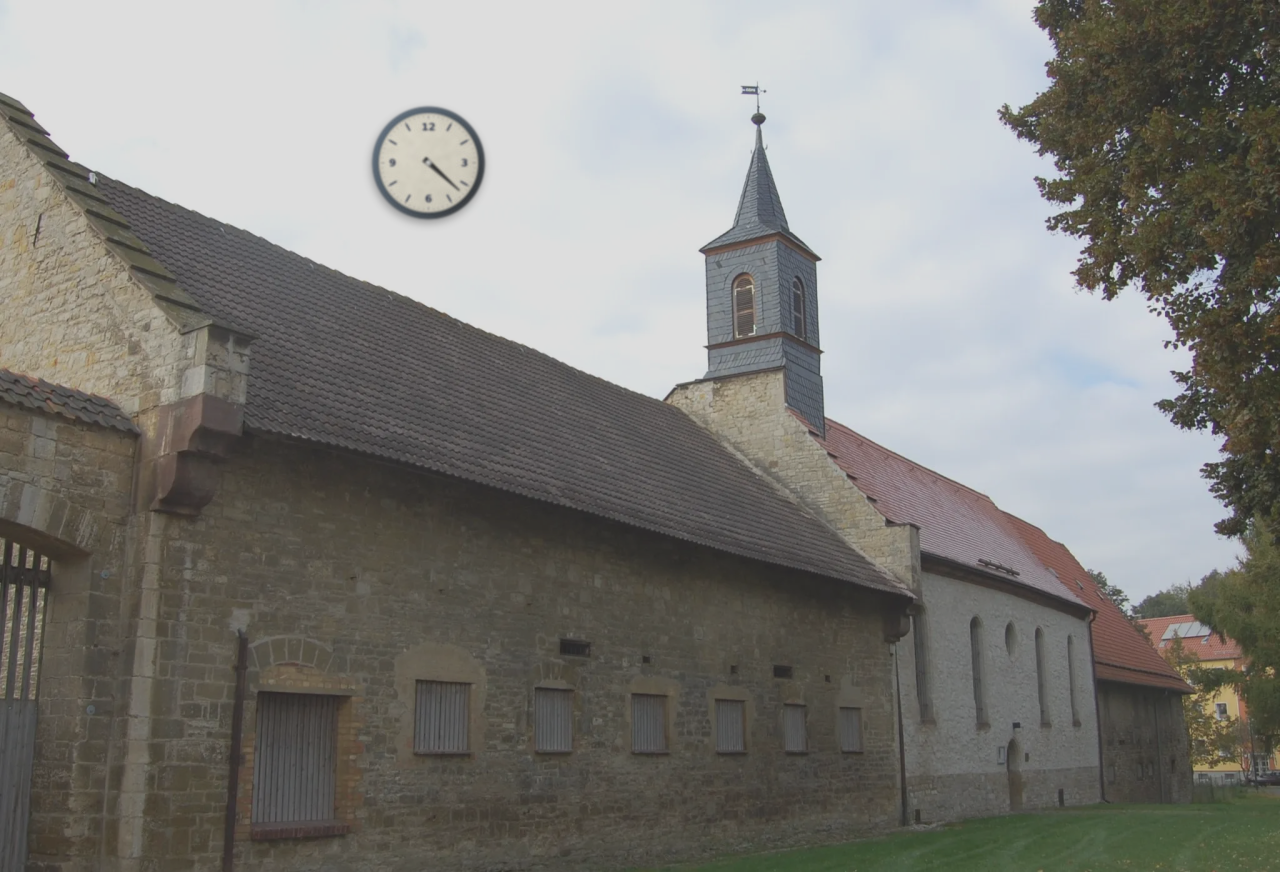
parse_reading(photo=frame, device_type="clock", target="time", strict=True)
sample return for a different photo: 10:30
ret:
4:22
